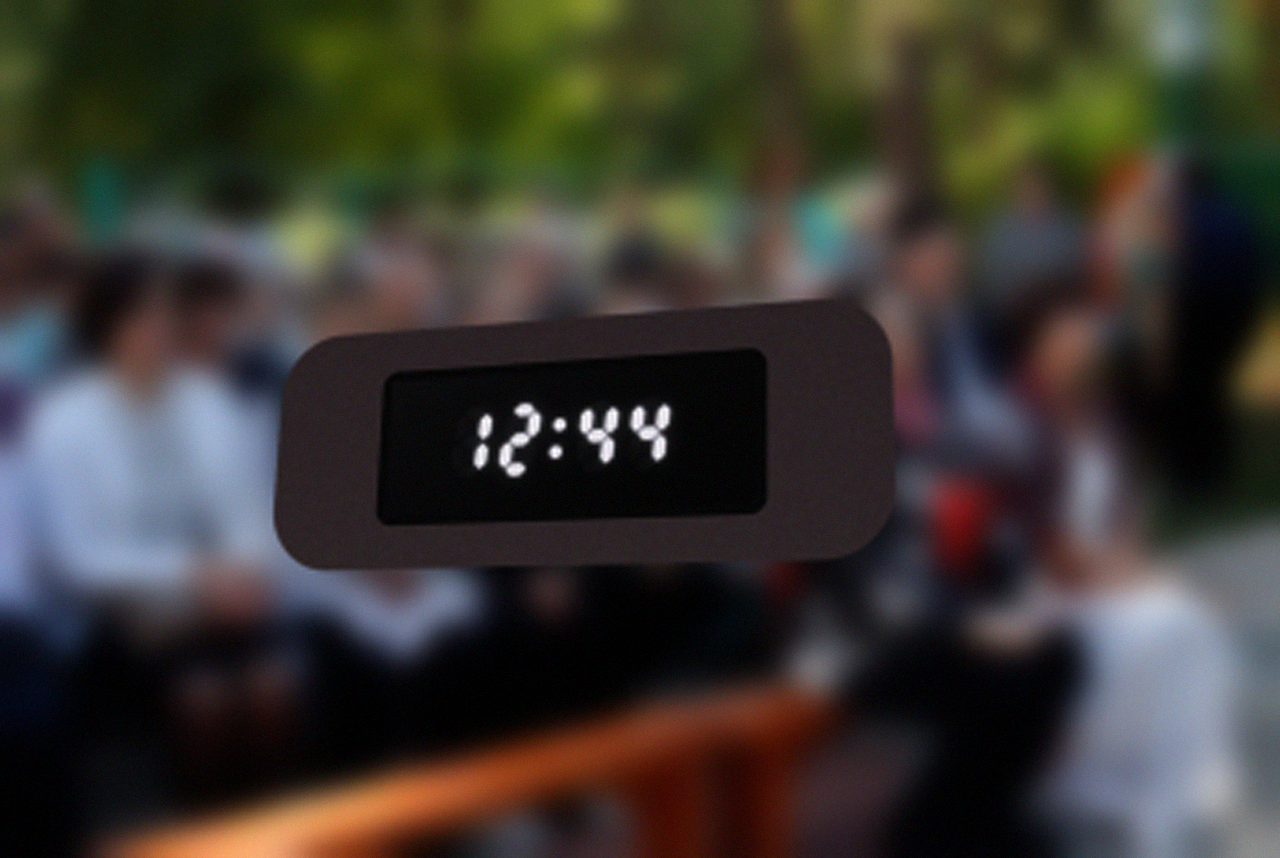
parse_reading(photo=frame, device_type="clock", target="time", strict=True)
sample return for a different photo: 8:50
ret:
12:44
